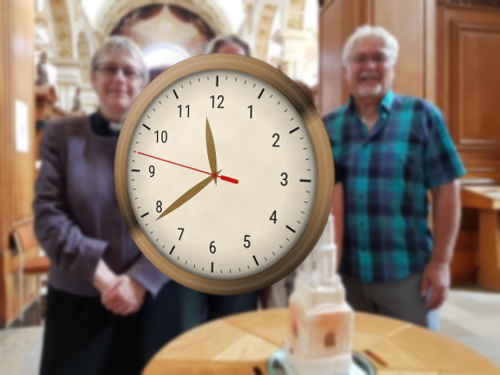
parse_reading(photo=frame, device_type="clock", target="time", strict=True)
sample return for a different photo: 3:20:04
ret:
11:38:47
